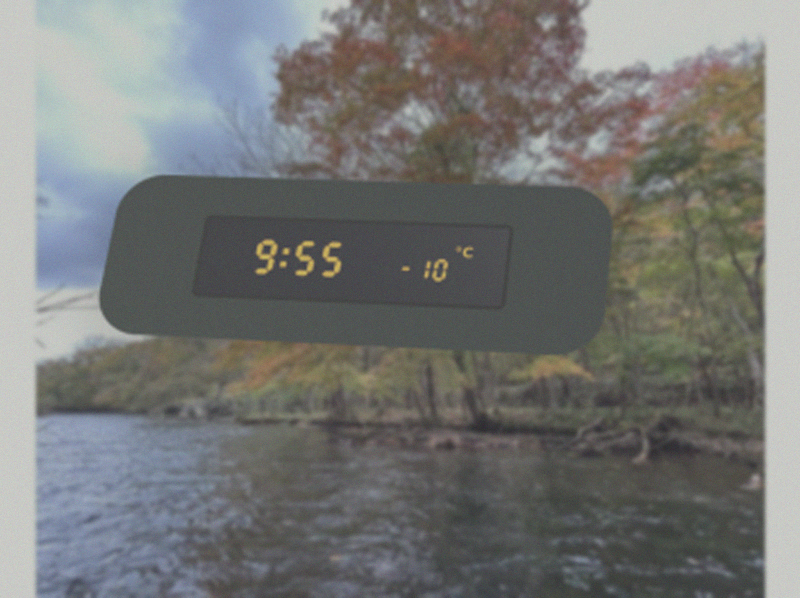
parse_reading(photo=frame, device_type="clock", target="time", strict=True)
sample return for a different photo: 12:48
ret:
9:55
